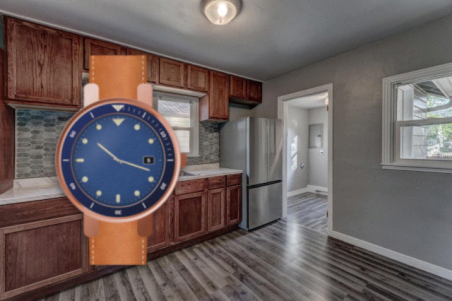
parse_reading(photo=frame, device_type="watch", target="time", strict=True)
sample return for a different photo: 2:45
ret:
10:18
